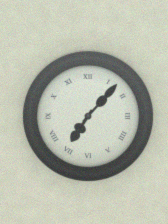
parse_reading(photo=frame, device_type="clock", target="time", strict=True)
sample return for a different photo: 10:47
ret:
7:07
